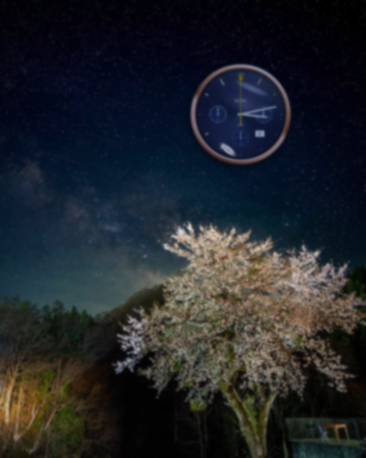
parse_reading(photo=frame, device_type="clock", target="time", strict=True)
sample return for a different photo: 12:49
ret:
3:13
